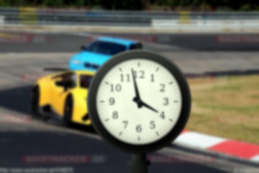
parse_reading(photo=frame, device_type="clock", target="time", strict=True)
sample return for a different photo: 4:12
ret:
3:58
